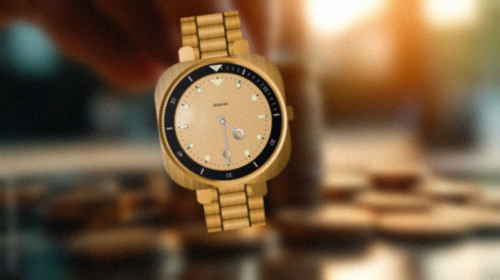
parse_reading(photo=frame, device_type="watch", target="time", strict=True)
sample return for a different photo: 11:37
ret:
4:30
